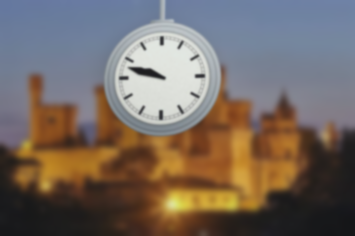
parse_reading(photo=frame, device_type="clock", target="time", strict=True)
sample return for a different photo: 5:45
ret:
9:48
